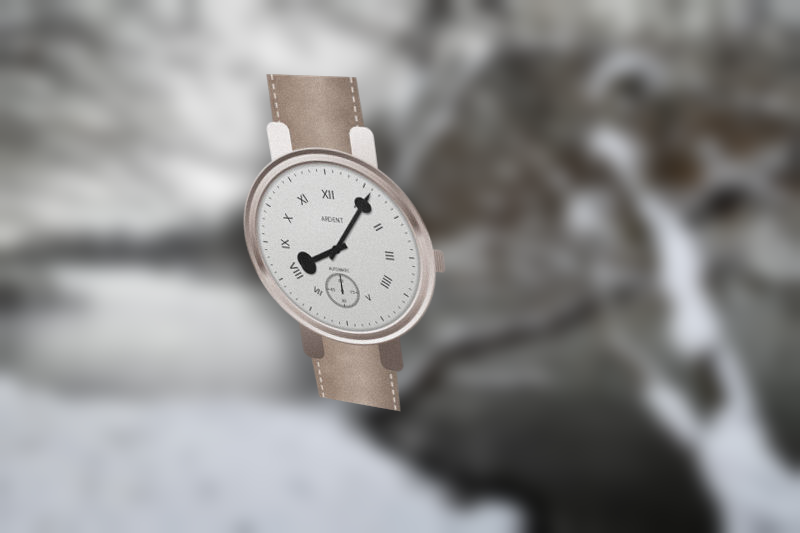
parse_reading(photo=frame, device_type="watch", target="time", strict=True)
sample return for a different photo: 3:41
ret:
8:06
